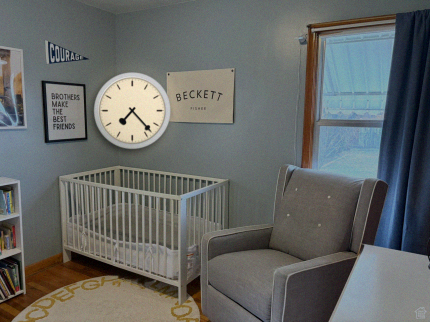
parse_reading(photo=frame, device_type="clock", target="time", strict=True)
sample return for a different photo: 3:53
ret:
7:23
